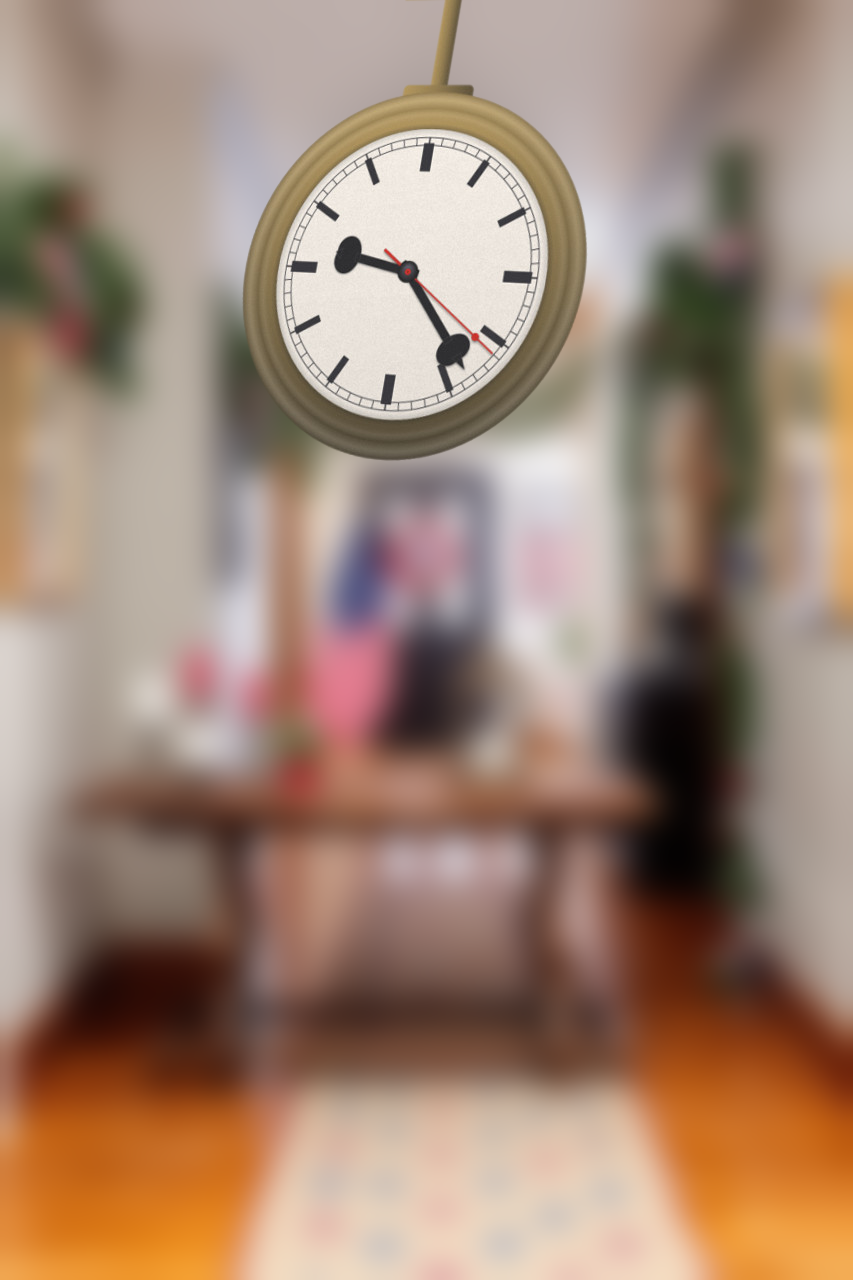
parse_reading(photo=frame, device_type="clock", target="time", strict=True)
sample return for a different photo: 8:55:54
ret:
9:23:21
